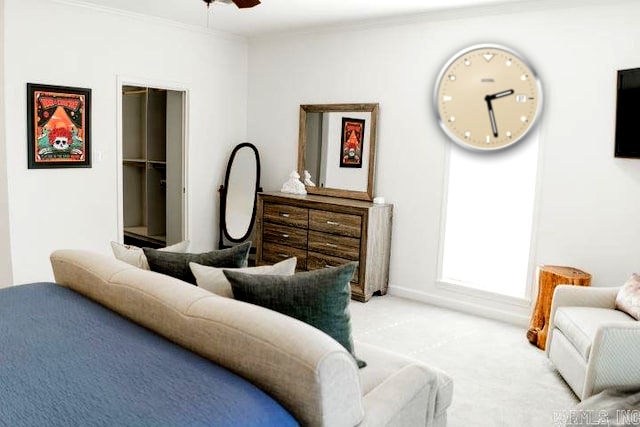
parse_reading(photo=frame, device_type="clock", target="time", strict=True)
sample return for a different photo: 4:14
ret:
2:28
